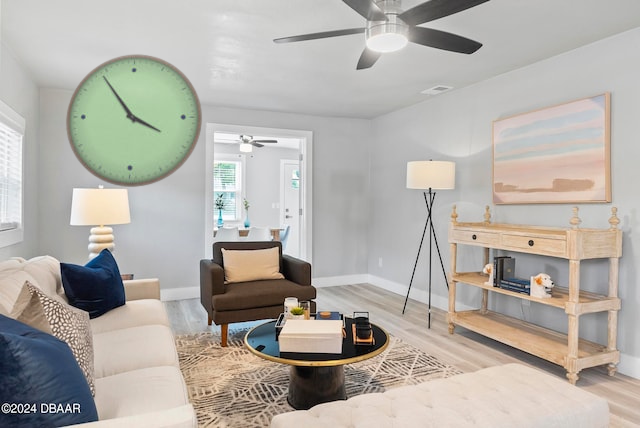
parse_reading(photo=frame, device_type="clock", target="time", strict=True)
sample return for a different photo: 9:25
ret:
3:54
